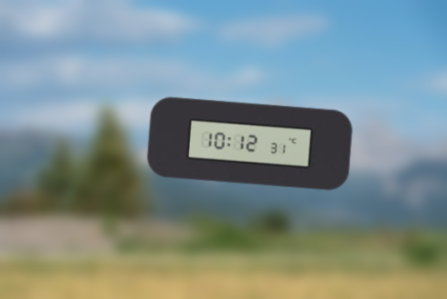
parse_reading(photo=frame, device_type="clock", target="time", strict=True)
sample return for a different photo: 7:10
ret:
10:12
